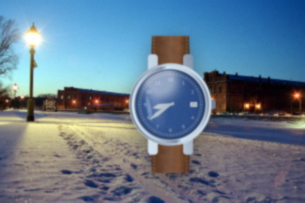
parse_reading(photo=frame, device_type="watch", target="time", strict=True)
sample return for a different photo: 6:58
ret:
8:39
